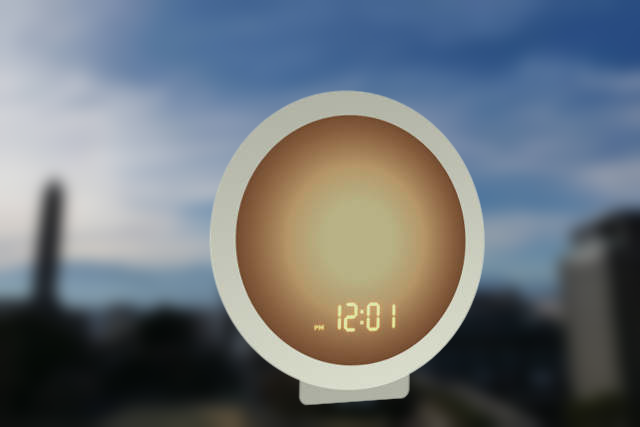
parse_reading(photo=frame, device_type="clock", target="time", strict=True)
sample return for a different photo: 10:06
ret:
12:01
